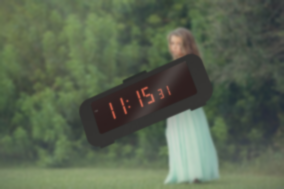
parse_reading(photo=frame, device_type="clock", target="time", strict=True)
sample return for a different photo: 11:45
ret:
11:15
